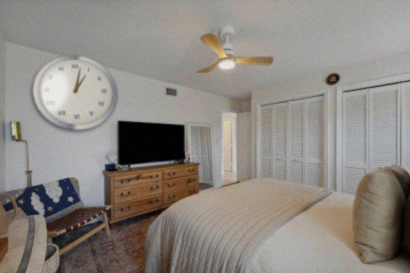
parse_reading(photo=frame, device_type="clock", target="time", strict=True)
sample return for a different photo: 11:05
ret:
1:02
